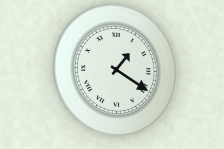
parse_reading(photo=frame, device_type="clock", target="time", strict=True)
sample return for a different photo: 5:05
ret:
1:20
